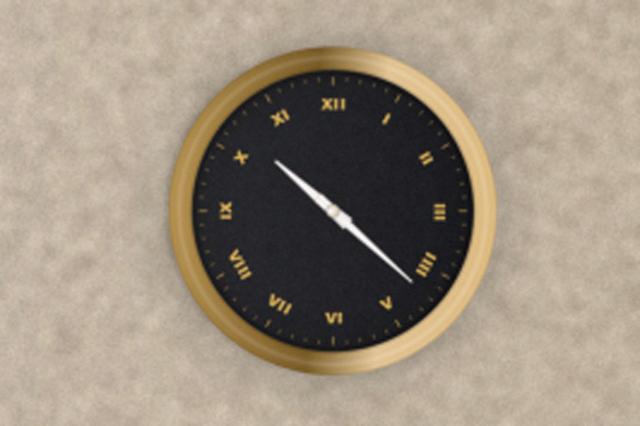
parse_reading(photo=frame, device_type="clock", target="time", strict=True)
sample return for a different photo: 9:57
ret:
10:22
